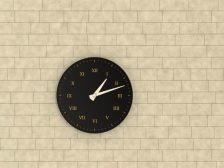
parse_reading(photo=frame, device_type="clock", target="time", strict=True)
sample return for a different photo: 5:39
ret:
1:12
